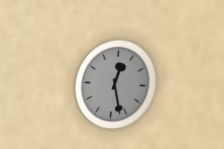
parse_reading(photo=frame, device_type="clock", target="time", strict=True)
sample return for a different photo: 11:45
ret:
12:27
